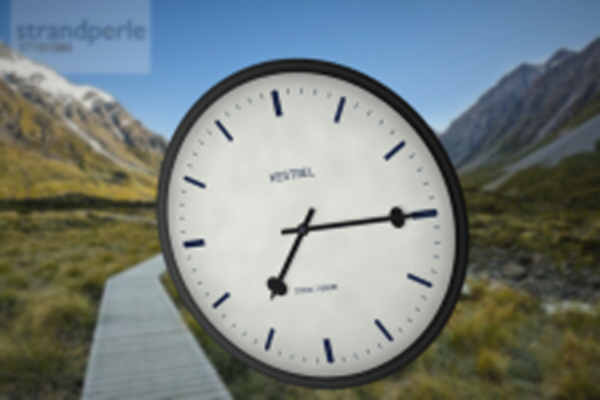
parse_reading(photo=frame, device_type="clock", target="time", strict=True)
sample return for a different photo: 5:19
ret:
7:15
